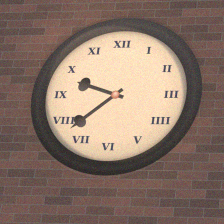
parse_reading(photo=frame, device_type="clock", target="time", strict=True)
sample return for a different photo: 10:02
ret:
9:38
